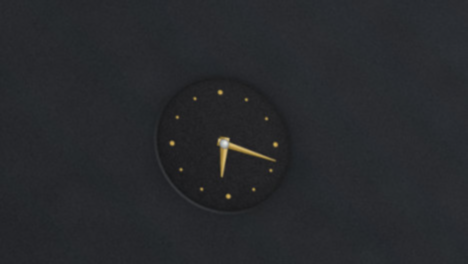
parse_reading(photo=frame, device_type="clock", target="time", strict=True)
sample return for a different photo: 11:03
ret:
6:18
